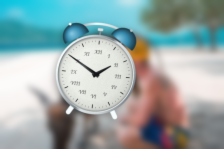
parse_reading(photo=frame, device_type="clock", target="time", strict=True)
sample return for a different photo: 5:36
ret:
1:50
